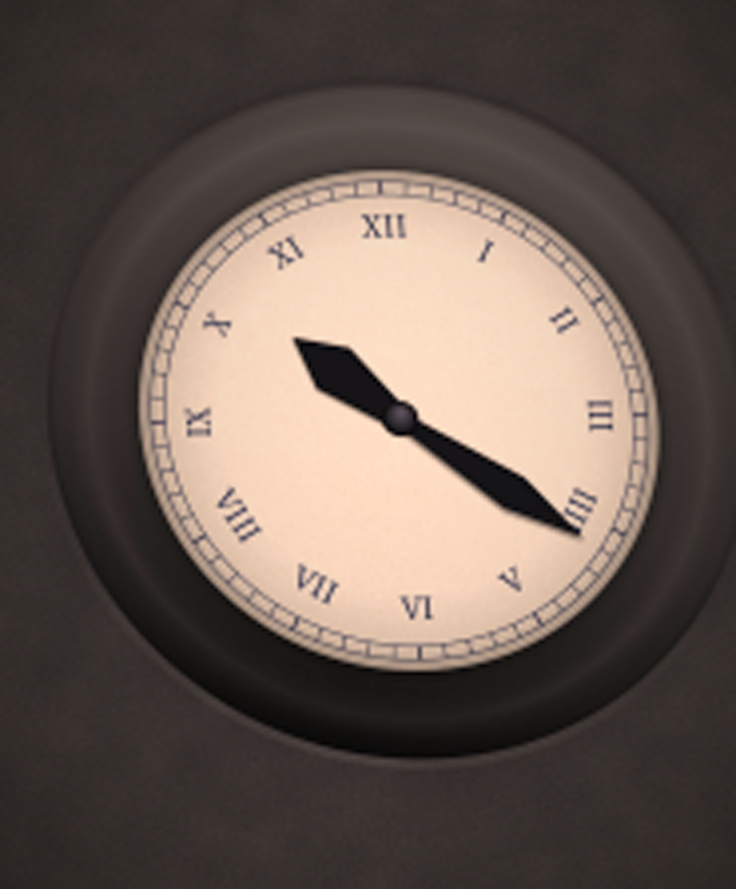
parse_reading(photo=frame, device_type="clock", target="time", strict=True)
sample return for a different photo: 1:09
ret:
10:21
